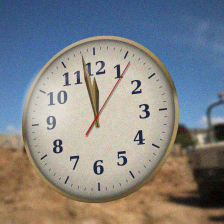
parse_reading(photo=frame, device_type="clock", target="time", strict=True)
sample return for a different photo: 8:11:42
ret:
11:58:06
